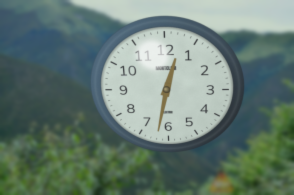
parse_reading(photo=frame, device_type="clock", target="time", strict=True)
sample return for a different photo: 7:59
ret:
12:32
